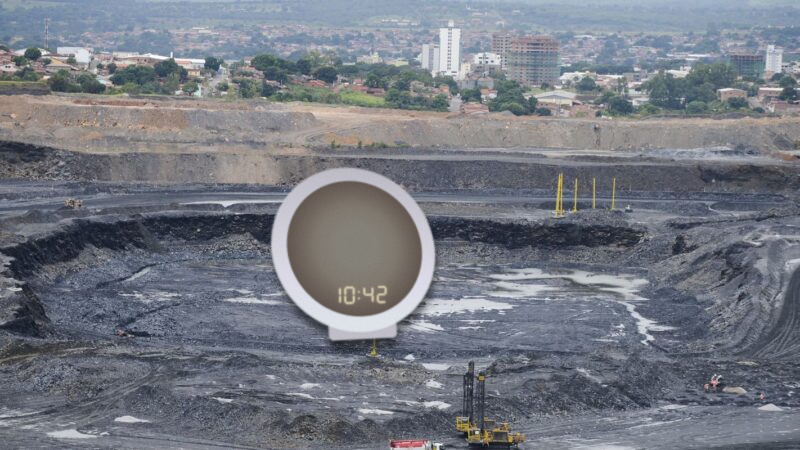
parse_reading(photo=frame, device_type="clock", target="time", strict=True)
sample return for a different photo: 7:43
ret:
10:42
